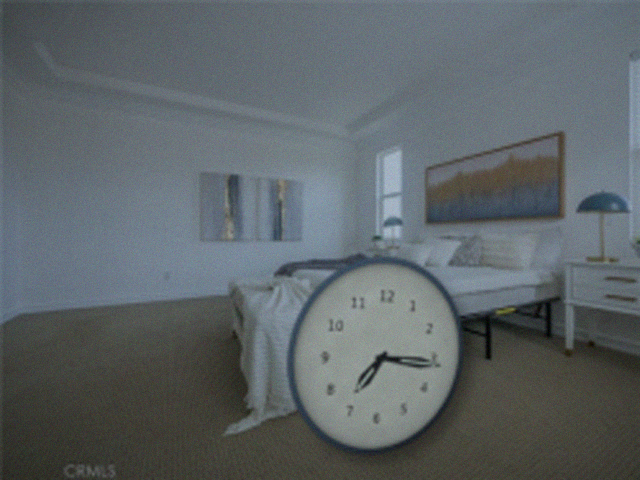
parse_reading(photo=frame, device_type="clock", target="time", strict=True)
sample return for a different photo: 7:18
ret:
7:16
